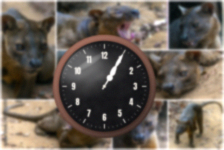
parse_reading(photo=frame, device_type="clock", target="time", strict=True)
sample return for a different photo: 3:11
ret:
1:05
